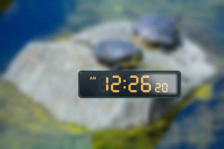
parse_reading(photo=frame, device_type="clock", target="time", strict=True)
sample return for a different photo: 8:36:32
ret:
12:26:20
